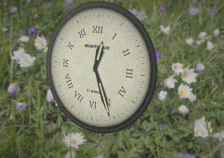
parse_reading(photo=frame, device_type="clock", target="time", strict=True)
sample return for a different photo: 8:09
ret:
12:26
